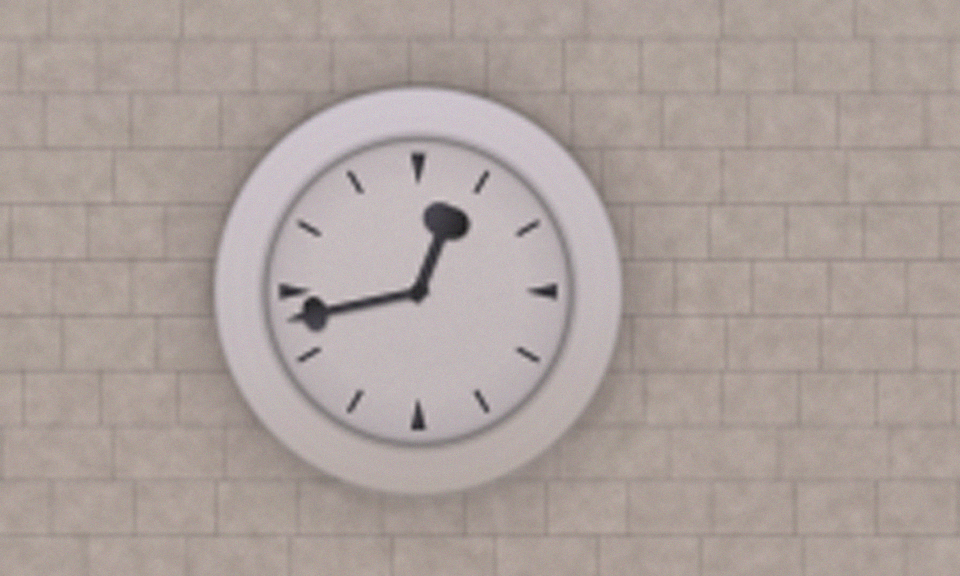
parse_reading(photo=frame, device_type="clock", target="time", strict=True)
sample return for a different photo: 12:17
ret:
12:43
